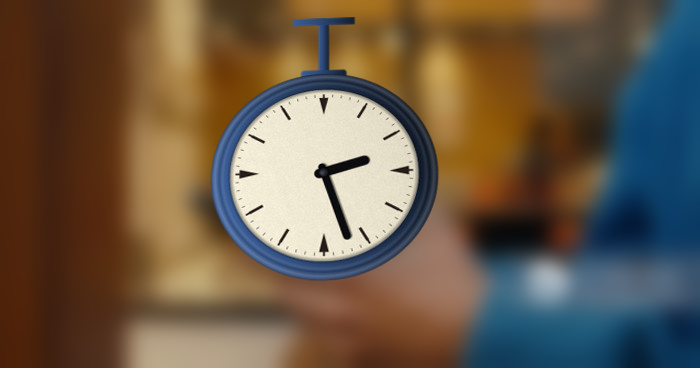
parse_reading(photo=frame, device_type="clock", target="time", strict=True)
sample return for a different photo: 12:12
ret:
2:27
